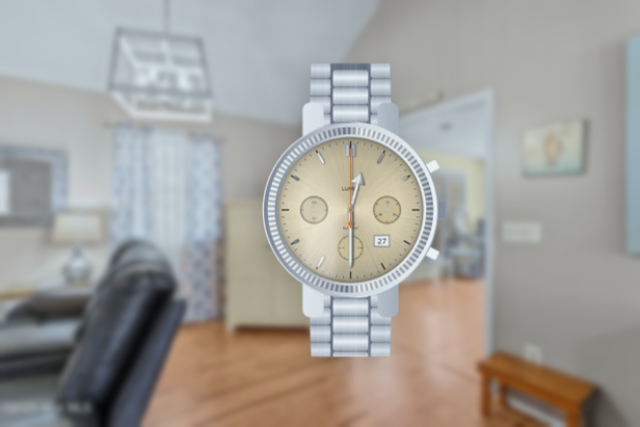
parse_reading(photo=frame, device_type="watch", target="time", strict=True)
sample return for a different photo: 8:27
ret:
12:30
